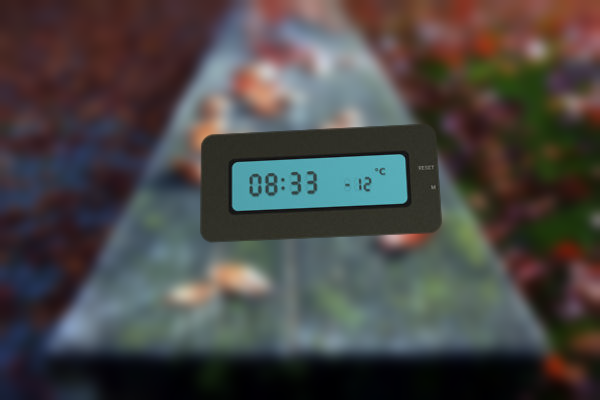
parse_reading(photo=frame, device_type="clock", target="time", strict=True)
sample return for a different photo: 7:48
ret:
8:33
